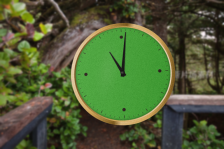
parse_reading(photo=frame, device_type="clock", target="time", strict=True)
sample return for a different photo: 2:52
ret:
11:01
